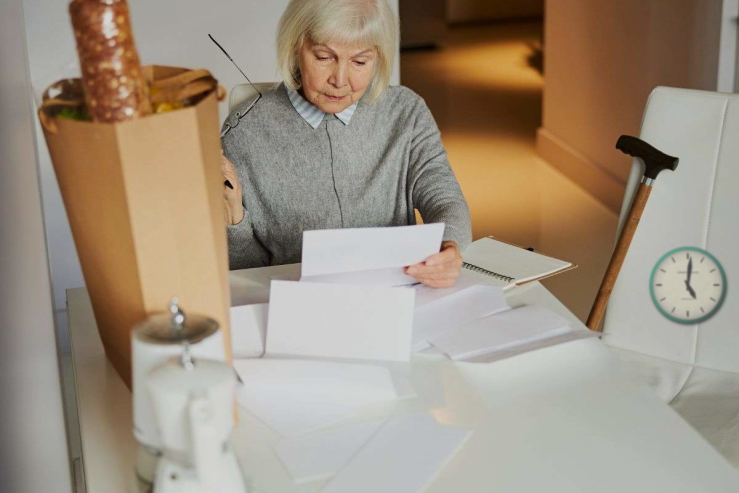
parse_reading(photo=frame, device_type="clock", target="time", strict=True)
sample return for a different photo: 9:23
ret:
5:01
